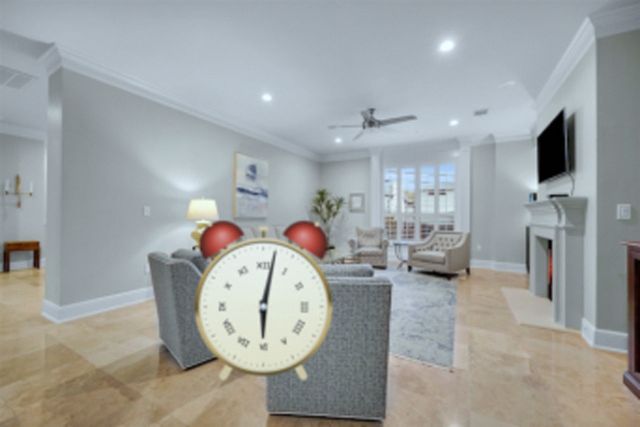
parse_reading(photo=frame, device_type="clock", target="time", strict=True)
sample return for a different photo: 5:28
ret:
6:02
